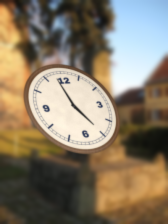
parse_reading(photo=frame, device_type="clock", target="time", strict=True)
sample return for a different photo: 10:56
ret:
4:58
